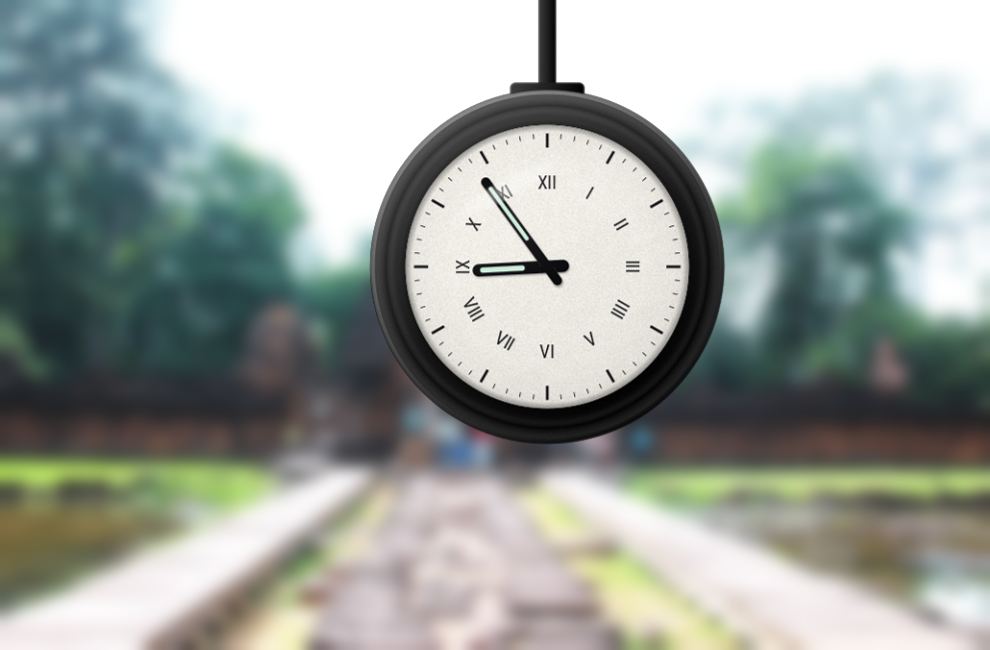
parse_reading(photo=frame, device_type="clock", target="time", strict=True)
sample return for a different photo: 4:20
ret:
8:54
